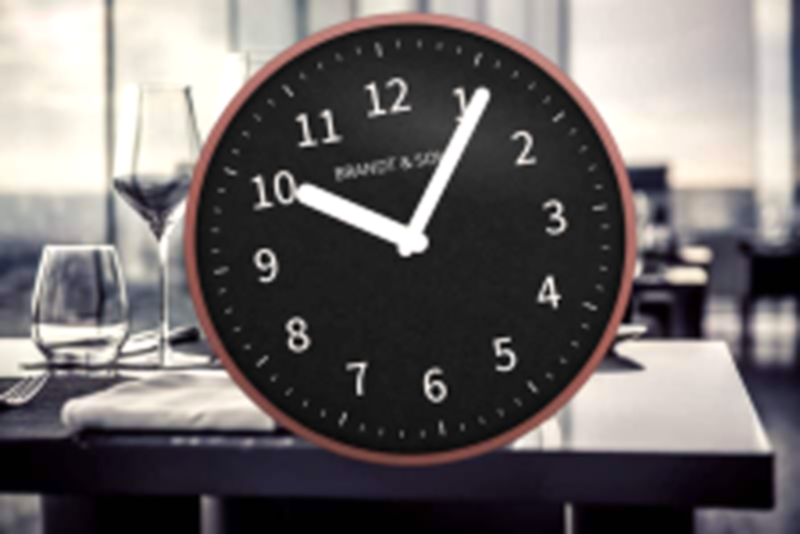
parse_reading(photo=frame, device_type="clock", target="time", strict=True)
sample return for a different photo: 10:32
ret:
10:06
